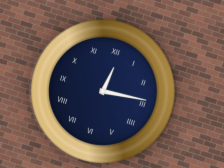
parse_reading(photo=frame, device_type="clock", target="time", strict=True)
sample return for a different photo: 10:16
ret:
12:14
